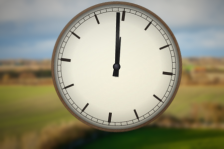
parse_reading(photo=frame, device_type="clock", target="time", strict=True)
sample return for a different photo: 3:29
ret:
11:59
